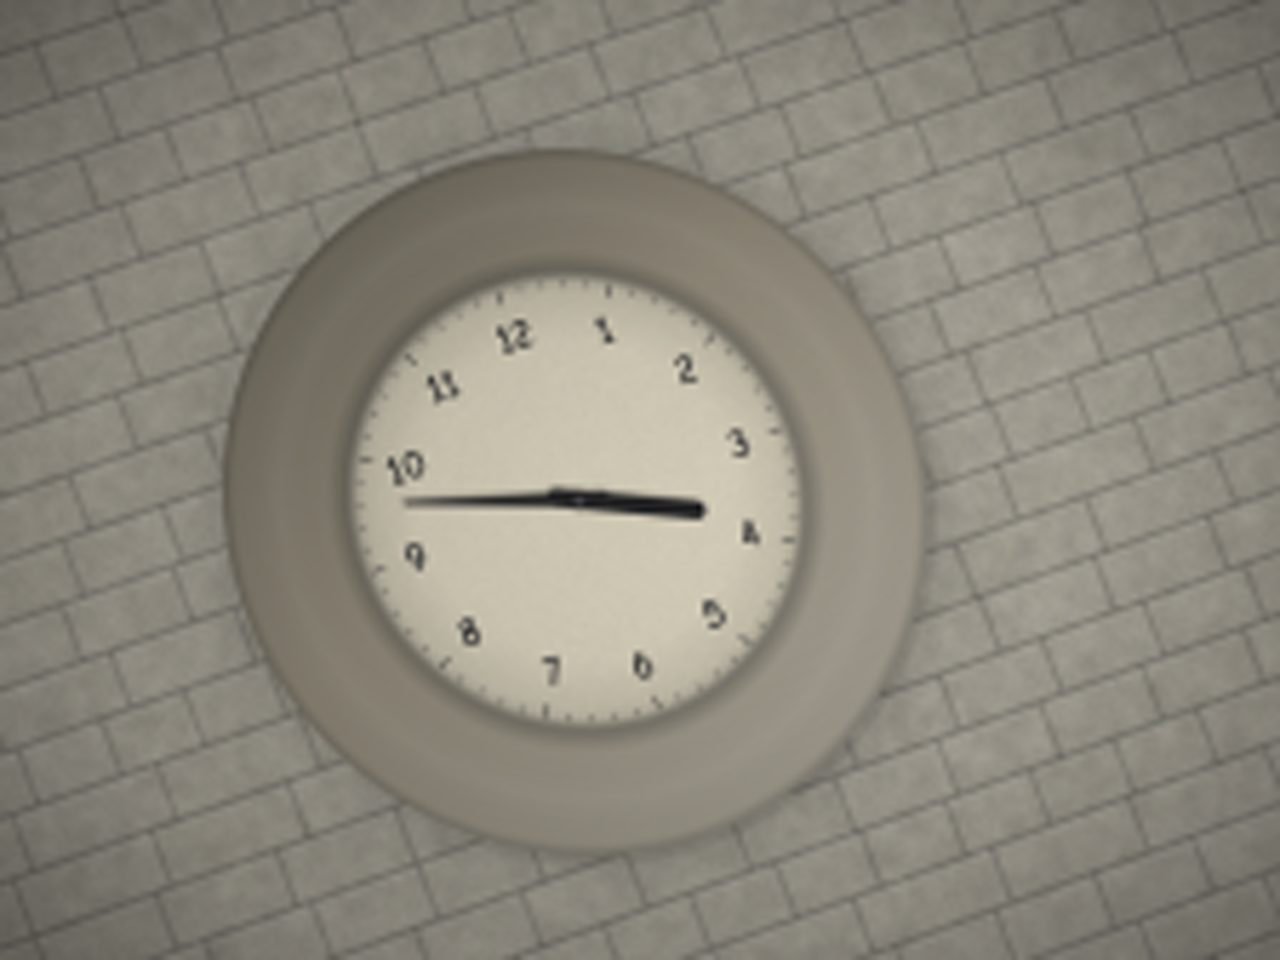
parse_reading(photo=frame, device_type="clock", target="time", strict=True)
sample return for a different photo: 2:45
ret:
3:48
